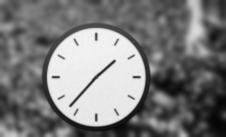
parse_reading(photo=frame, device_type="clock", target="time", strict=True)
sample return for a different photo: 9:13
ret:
1:37
